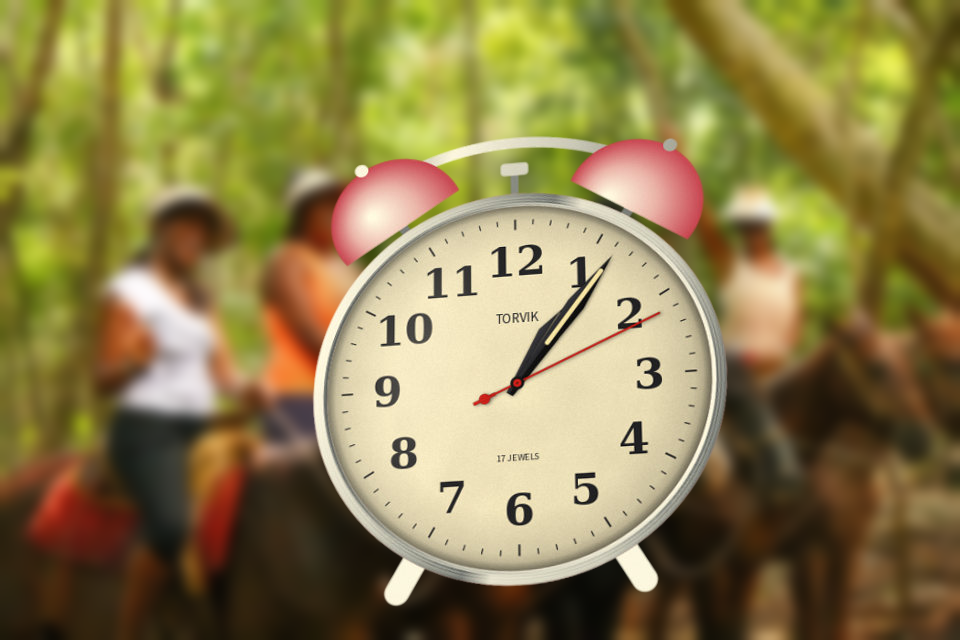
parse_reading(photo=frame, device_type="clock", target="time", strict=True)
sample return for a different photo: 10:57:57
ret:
1:06:11
